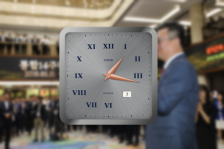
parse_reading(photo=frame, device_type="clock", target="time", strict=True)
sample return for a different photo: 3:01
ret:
1:17
